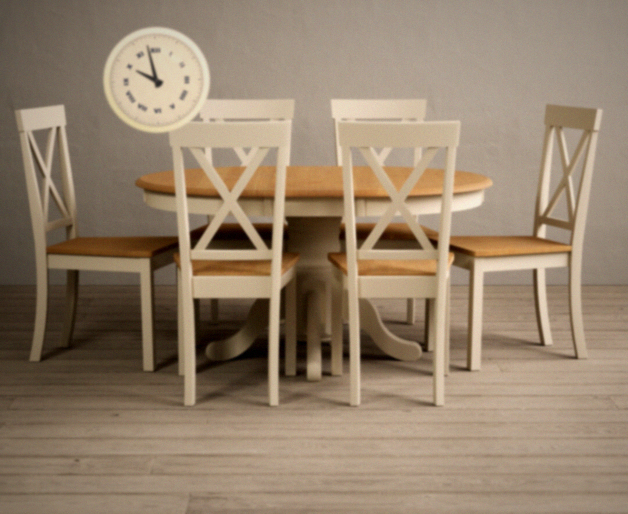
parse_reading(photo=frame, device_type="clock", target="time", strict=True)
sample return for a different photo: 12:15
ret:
9:58
